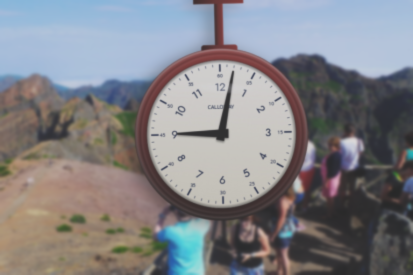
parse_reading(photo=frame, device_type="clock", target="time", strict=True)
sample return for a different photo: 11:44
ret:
9:02
